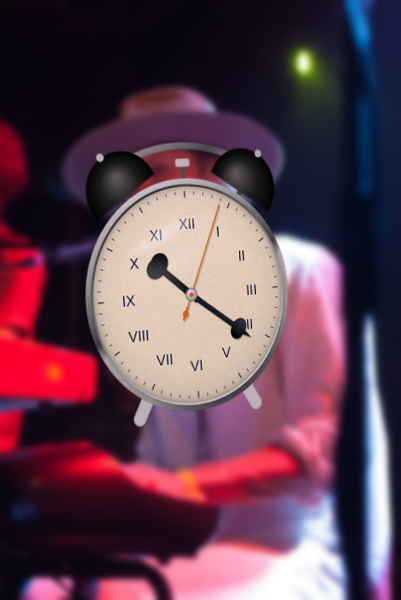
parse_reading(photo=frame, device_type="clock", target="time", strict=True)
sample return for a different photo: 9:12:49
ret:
10:21:04
